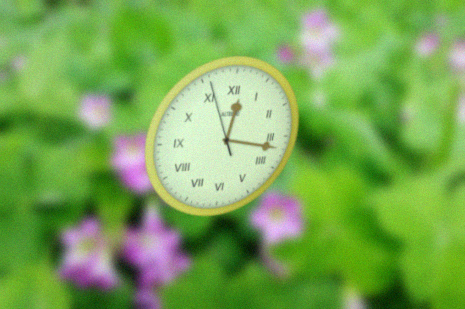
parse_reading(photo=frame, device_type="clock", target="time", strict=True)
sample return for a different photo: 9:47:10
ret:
12:16:56
